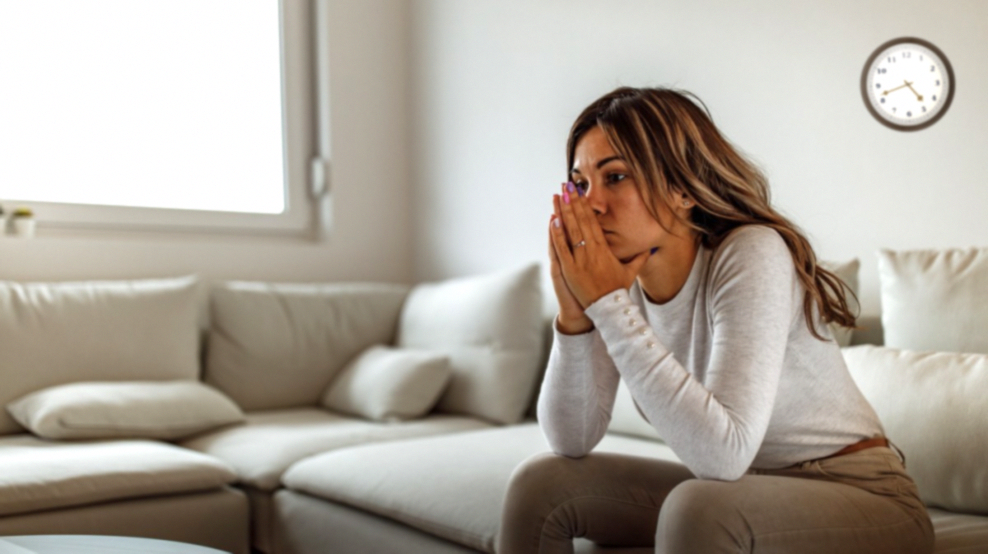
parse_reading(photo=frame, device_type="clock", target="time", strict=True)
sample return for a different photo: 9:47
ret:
4:42
